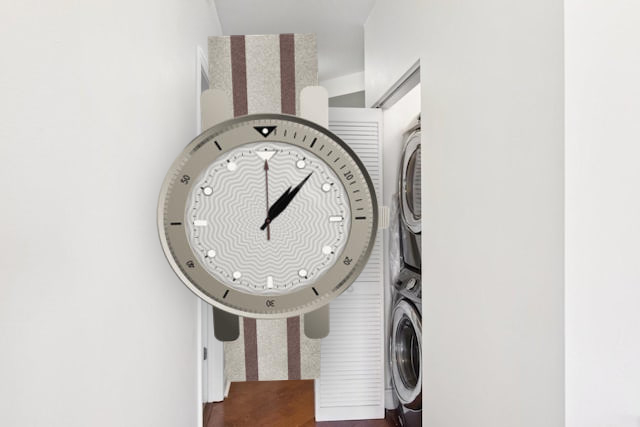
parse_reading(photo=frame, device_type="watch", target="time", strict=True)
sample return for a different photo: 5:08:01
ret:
1:07:00
